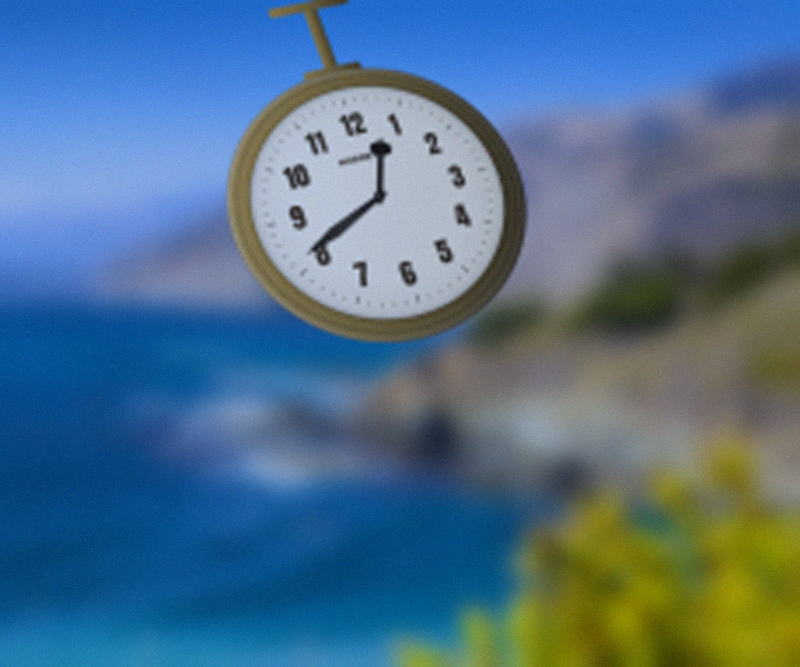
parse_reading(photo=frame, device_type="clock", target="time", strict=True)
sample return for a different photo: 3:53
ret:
12:41
